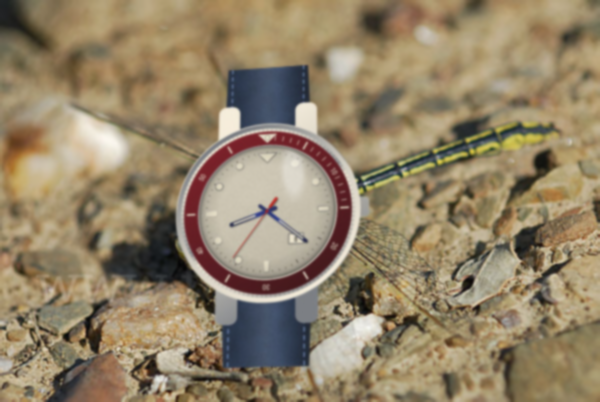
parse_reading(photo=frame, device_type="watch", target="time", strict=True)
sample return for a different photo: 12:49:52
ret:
8:21:36
